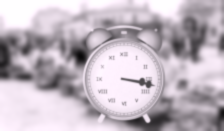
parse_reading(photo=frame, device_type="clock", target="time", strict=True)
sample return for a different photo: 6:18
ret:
3:17
